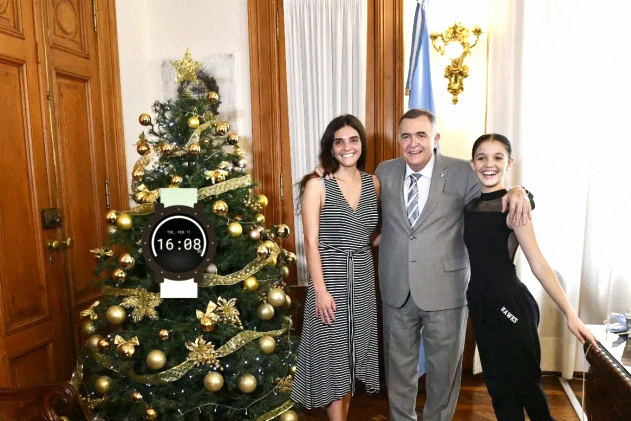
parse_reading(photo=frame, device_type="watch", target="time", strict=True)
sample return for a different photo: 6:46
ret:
16:08
